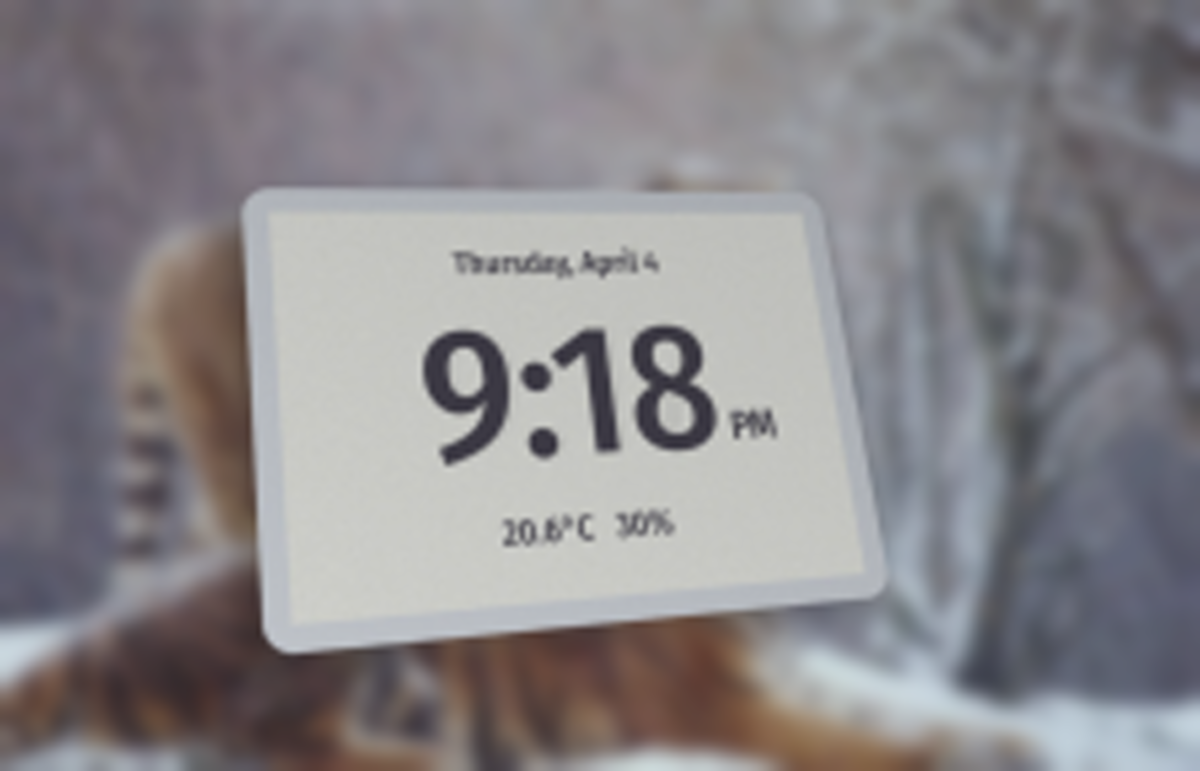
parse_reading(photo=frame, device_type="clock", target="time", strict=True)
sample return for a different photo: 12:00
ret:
9:18
